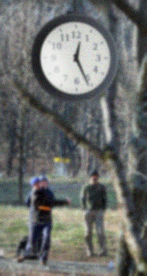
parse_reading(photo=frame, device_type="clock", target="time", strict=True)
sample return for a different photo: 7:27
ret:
12:26
